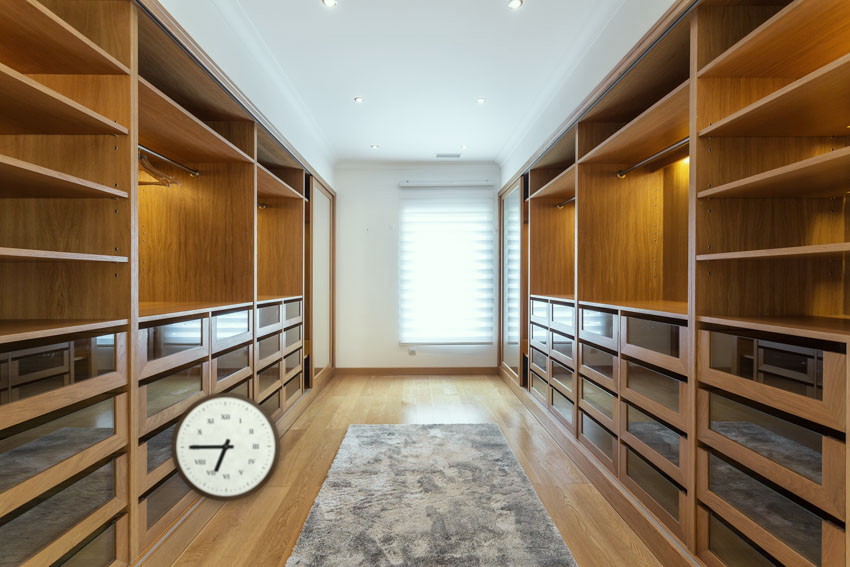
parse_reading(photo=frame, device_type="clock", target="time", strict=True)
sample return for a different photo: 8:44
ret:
6:45
